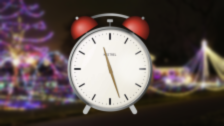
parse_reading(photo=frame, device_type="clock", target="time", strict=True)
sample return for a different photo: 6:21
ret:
11:27
